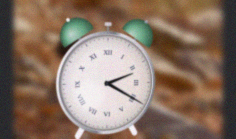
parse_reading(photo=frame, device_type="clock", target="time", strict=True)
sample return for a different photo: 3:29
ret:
2:20
